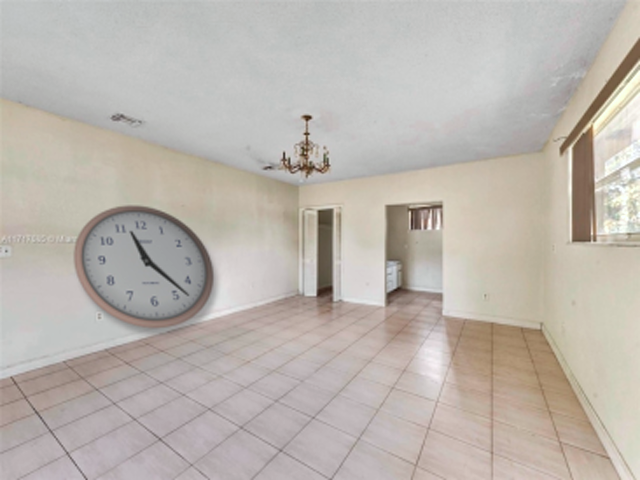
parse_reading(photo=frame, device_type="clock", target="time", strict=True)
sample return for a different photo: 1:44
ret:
11:23
